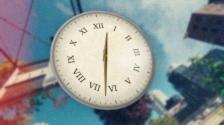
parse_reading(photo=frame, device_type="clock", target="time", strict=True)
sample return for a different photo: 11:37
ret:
12:32
